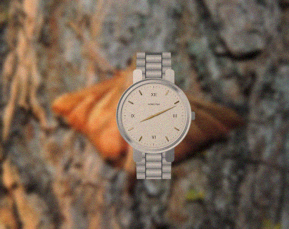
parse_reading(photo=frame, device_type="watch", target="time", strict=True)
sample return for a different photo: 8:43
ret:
8:11
